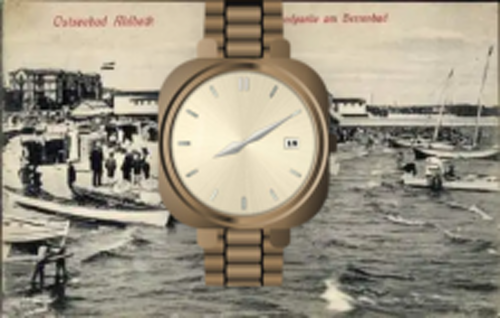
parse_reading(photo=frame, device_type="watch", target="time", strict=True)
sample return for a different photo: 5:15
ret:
8:10
